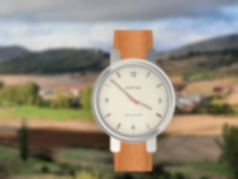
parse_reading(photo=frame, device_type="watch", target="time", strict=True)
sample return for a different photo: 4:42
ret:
3:52
